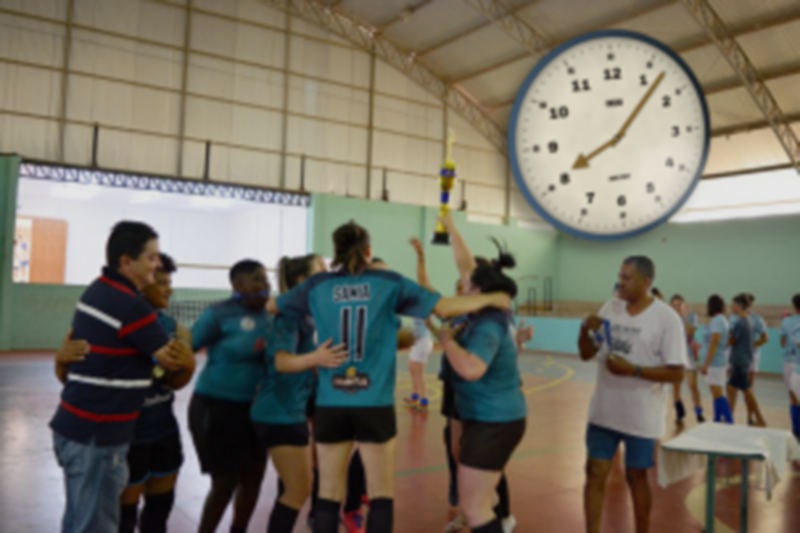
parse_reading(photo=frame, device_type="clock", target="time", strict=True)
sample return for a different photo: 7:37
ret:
8:07
